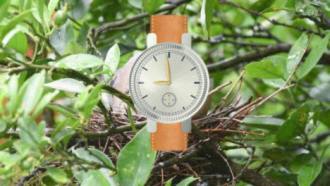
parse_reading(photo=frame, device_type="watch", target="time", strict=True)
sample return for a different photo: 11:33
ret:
8:59
